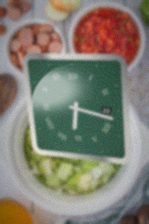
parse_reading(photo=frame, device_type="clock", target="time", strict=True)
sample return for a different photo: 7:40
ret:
6:17
